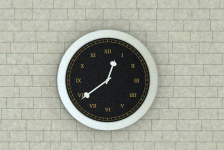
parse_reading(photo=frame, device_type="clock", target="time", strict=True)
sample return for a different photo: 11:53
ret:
12:39
